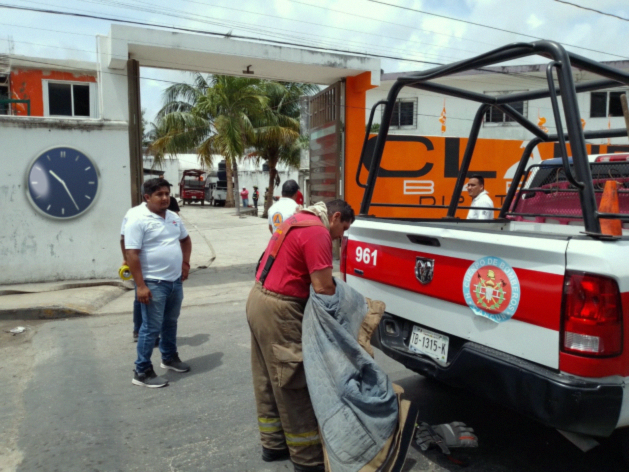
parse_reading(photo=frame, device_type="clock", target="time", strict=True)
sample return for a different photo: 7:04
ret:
10:25
